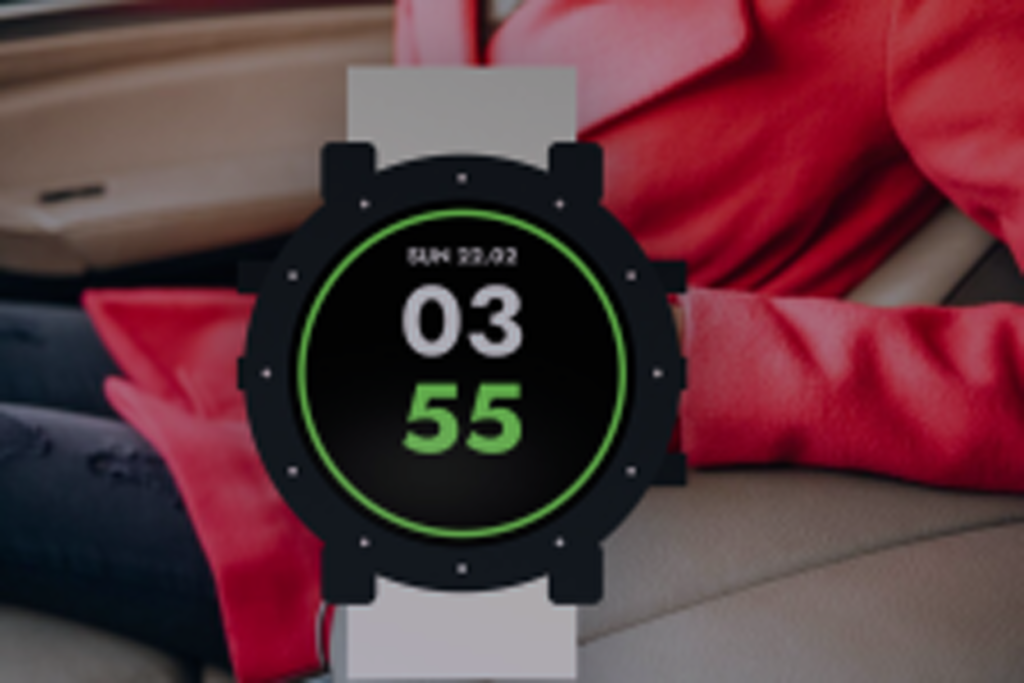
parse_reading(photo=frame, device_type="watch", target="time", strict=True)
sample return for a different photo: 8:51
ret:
3:55
